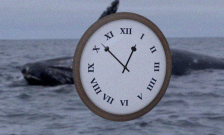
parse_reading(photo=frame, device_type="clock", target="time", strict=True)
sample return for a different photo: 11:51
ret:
12:52
